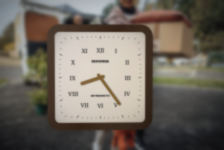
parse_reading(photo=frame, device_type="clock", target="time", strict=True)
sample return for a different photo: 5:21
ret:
8:24
